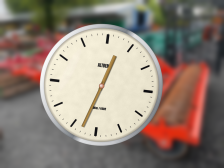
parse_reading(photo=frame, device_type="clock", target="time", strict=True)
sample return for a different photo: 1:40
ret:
12:33
